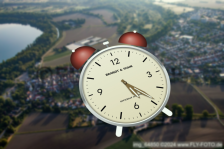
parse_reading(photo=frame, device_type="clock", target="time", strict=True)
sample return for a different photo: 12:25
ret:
5:24
